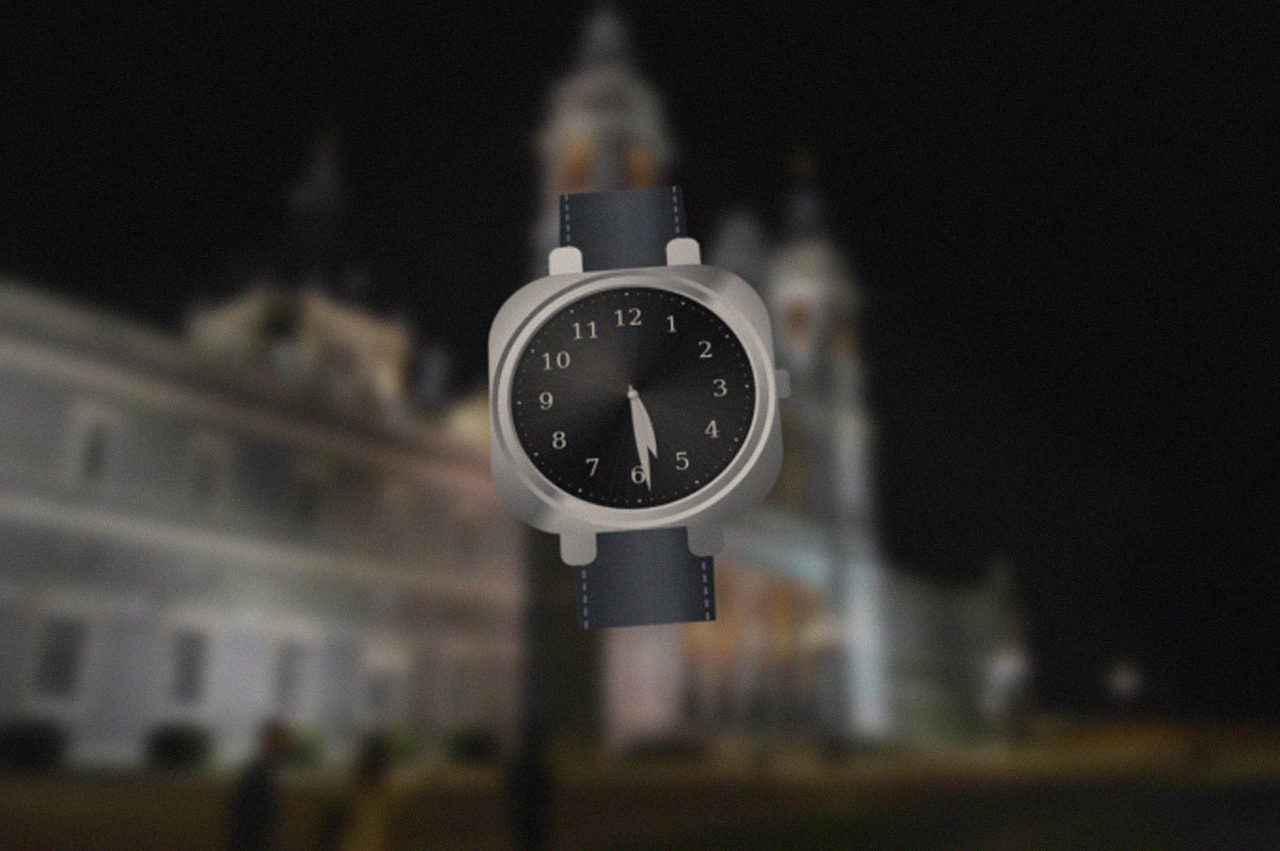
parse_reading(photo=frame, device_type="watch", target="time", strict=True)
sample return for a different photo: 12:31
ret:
5:29
